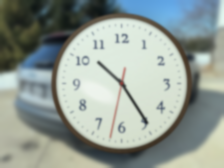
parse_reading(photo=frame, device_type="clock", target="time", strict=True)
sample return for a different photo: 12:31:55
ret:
10:24:32
